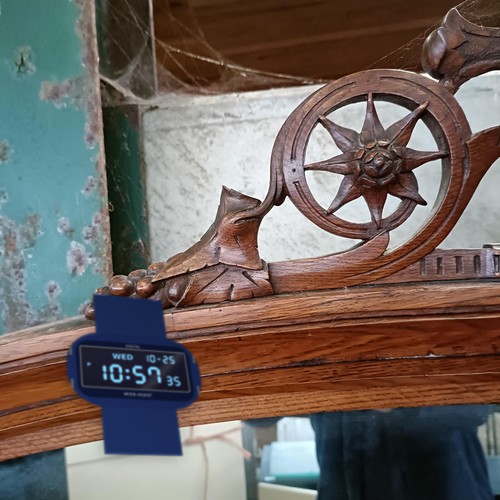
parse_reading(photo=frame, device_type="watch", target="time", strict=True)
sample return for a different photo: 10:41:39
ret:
10:57:35
